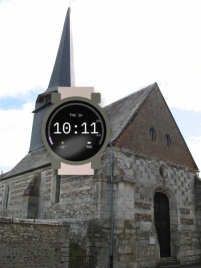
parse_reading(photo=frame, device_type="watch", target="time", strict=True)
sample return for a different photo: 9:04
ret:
10:11
